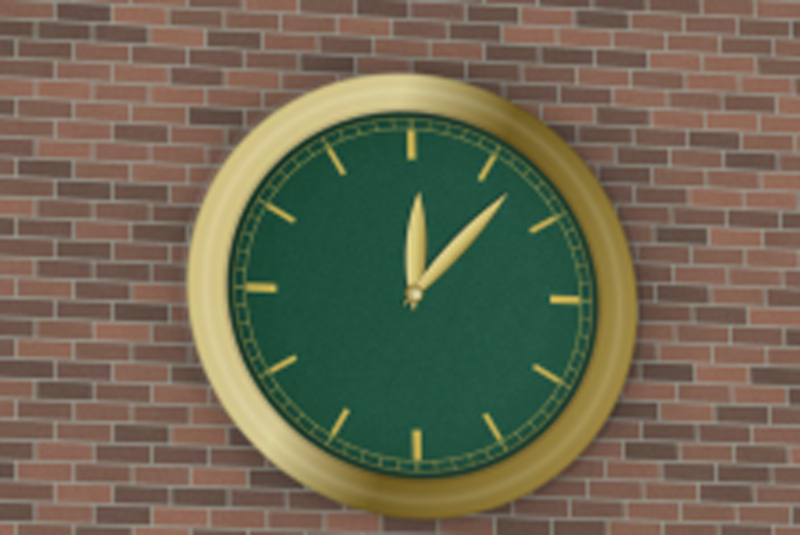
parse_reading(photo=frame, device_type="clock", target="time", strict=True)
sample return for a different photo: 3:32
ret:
12:07
